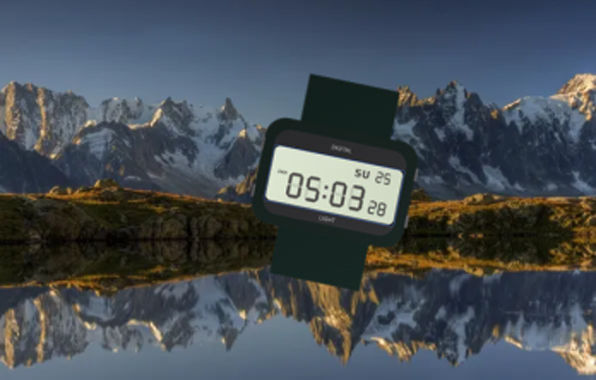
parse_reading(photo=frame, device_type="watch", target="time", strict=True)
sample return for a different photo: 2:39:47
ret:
5:03:28
